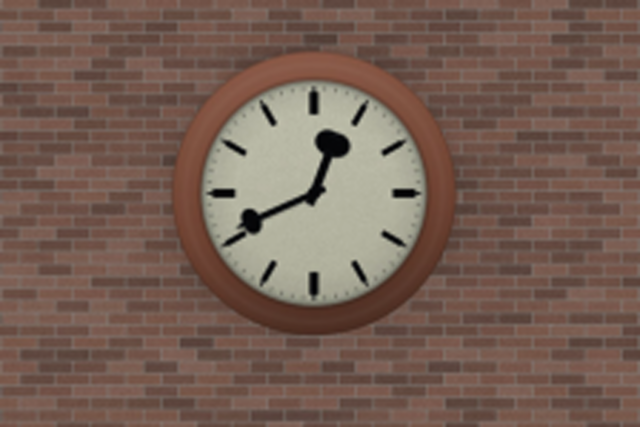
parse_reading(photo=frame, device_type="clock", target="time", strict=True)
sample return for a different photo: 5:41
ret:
12:41
